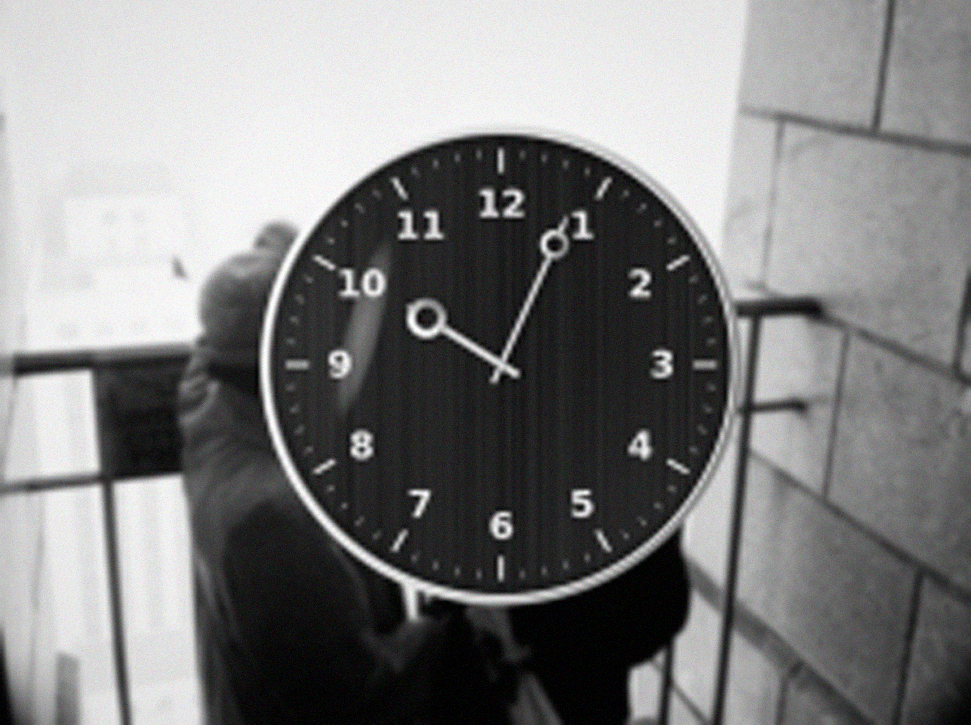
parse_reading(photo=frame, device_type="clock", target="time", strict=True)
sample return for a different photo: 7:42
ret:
10:04
